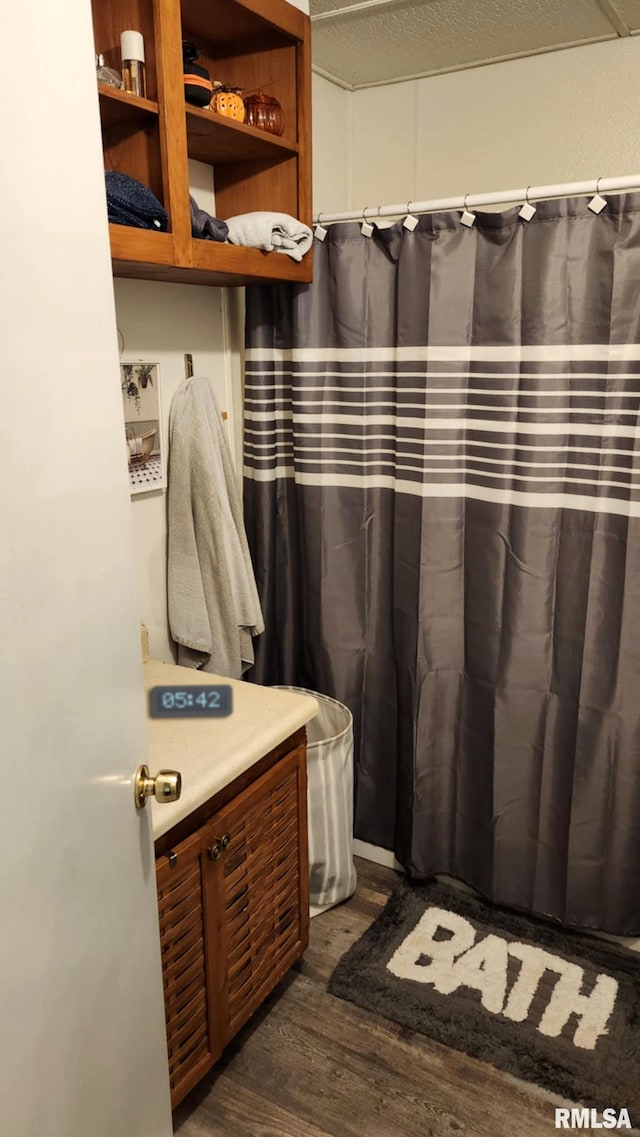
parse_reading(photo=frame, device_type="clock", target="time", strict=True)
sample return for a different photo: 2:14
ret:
5:42
